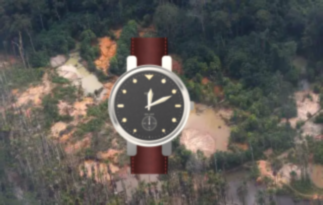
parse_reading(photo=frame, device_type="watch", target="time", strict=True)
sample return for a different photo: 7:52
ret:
12:11
